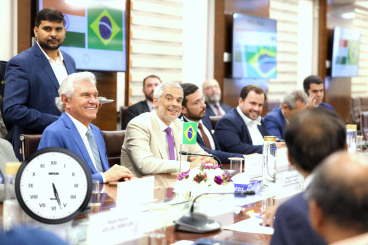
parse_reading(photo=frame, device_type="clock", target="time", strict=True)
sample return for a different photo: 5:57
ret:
5:27
